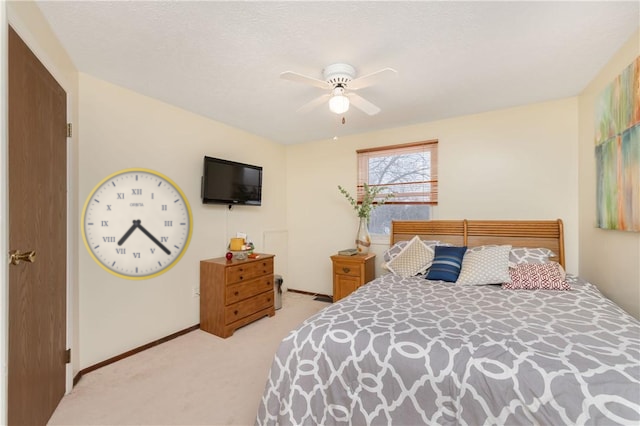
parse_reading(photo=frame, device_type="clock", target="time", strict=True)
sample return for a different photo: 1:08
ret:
7:22
